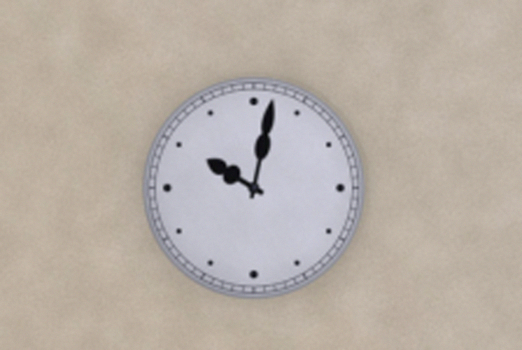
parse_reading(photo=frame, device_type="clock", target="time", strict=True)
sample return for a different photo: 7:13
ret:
10:02
